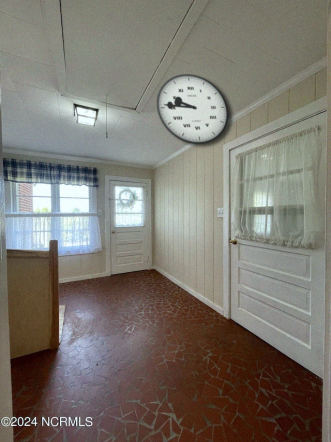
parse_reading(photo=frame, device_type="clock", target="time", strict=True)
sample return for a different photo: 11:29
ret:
9:46
